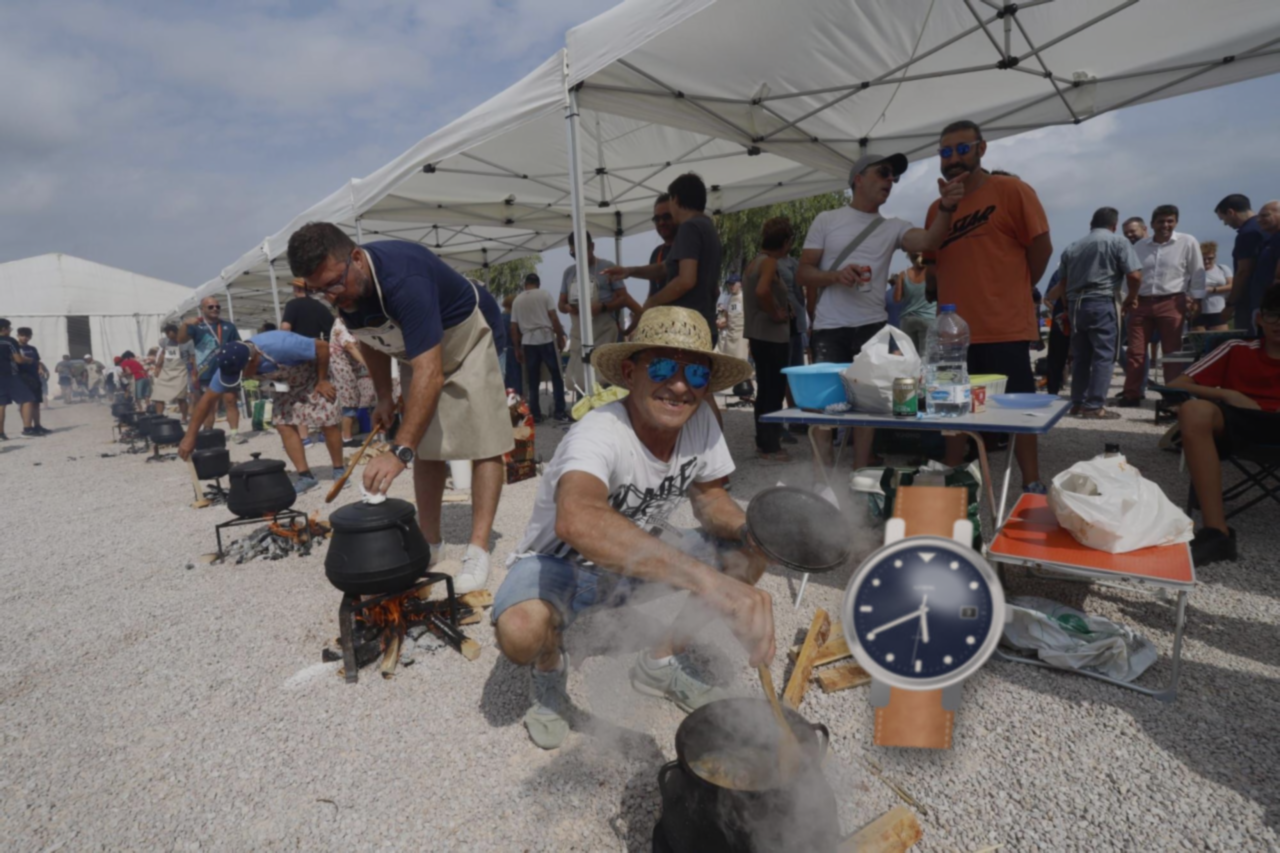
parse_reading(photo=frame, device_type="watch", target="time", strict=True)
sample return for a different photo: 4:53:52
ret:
5:40:31
